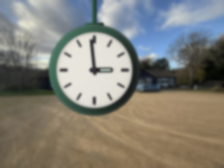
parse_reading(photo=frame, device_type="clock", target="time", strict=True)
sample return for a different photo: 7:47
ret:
2:59
